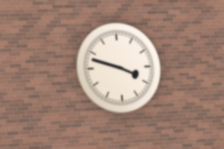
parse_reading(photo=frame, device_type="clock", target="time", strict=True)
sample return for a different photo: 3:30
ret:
3:48
